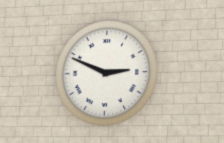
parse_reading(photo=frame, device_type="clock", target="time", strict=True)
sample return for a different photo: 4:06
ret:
2:49
